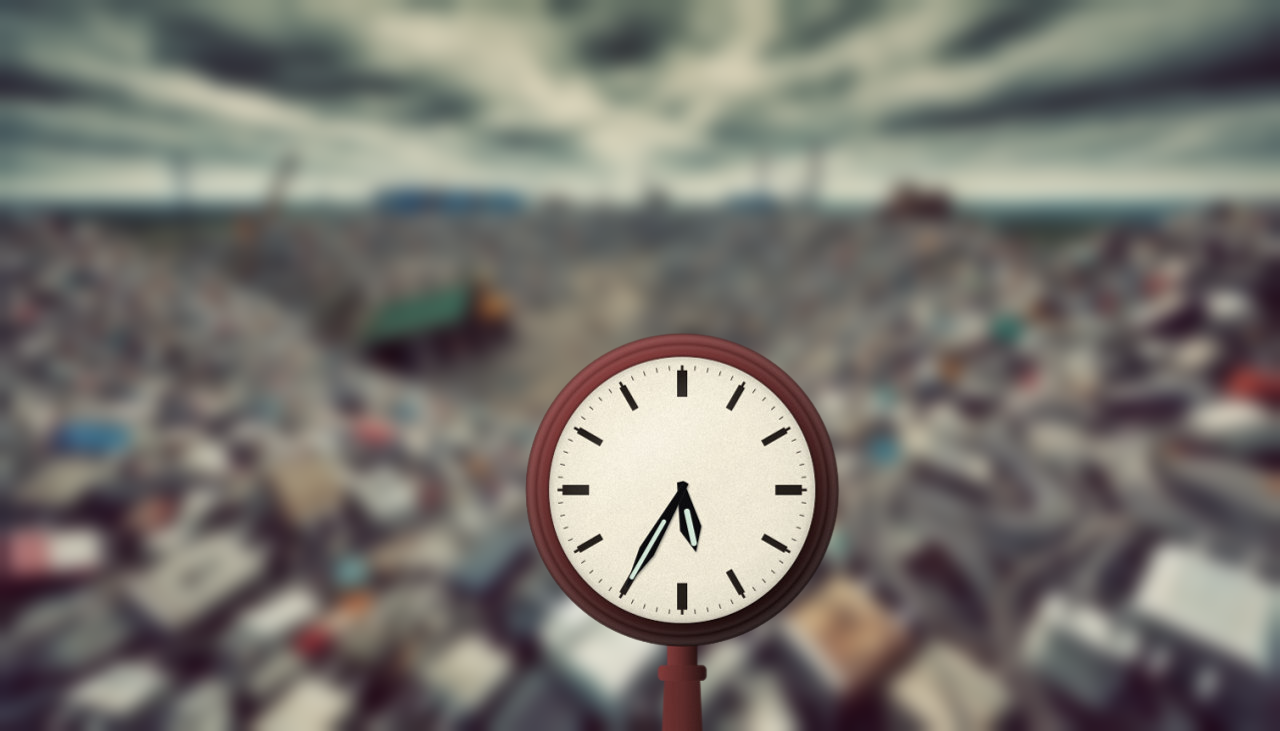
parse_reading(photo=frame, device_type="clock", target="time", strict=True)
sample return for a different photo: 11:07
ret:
5:35
